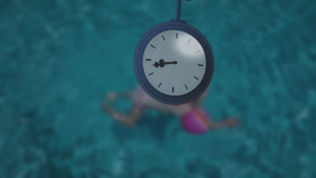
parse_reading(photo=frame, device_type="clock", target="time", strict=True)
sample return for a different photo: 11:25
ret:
8:43
